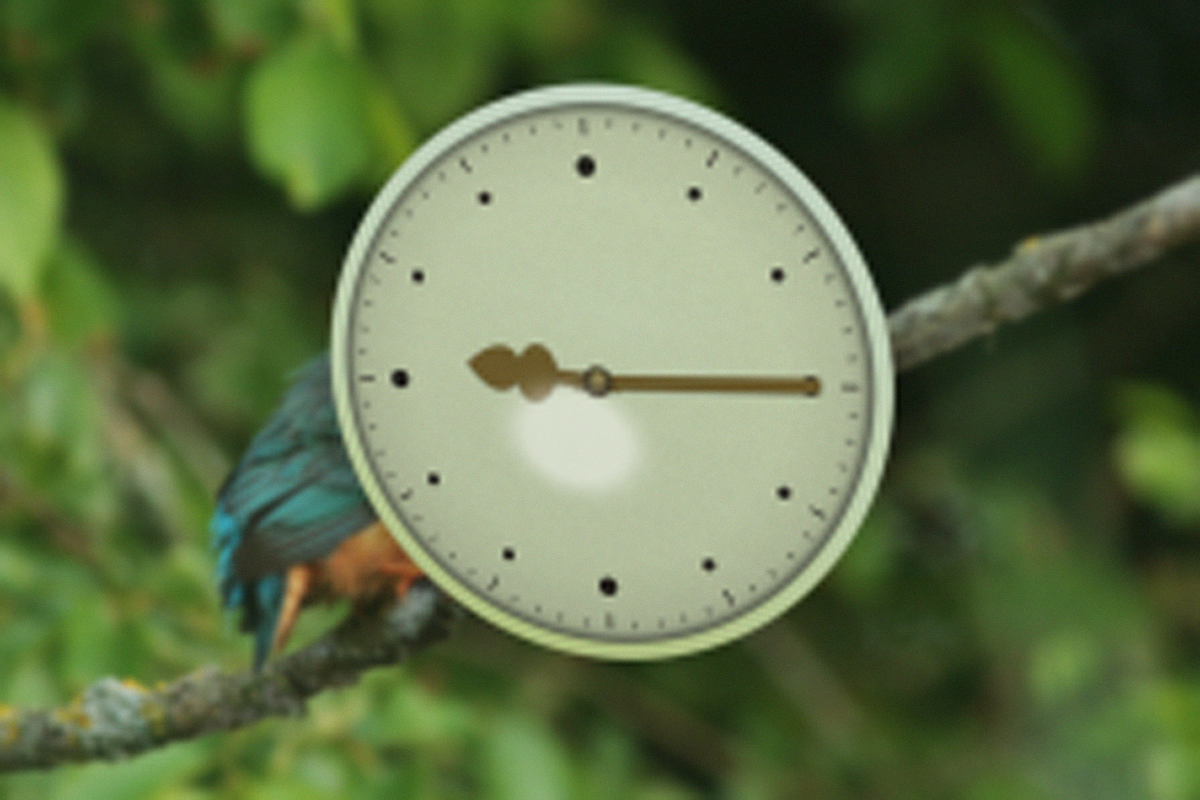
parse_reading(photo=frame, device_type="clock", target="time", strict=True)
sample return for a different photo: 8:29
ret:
9:15
